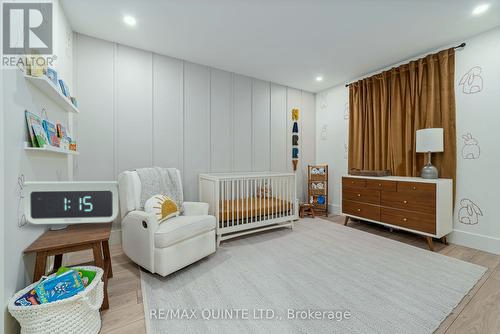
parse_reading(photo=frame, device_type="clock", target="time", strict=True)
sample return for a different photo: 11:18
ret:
1:15
